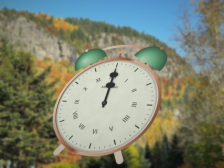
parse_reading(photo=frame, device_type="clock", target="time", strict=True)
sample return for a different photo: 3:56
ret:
12:00
